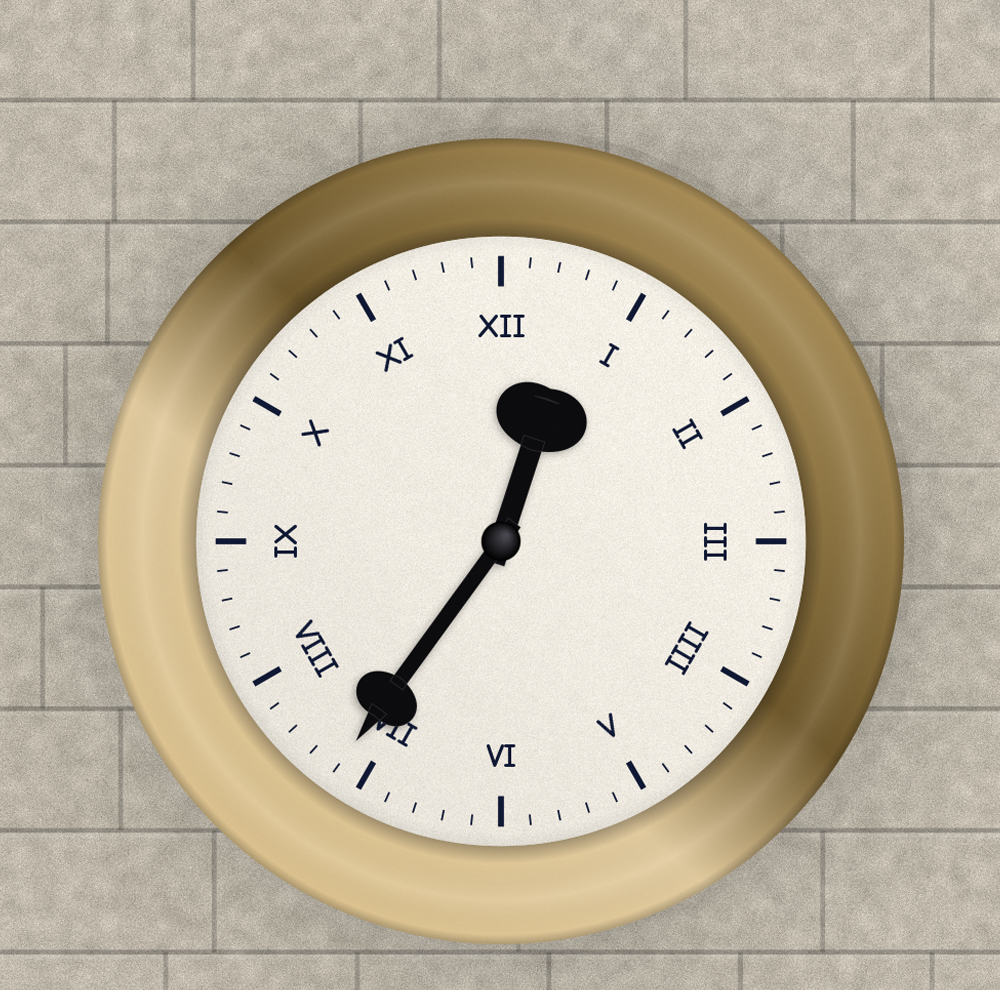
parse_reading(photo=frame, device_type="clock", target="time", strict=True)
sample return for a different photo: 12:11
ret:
12:36
